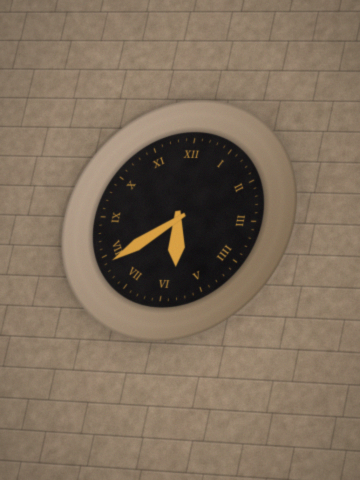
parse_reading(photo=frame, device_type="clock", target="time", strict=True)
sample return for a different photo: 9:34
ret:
5:39
